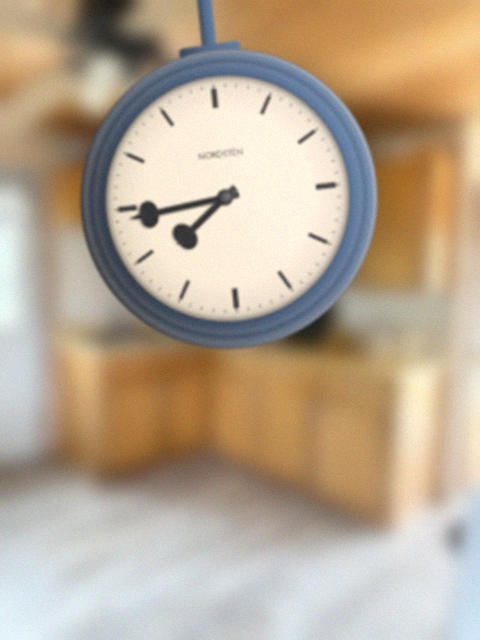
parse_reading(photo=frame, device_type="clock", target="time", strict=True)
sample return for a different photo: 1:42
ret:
7:44
